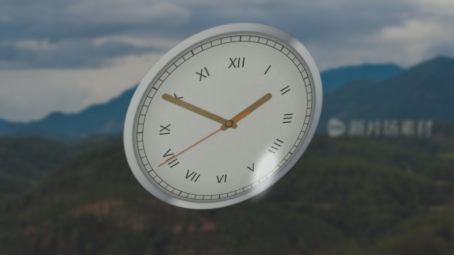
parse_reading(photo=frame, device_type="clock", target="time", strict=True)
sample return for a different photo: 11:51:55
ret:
1:49:40
